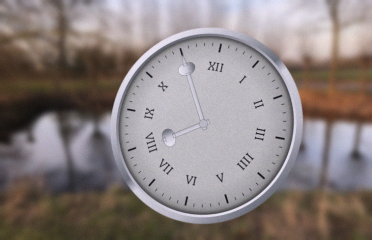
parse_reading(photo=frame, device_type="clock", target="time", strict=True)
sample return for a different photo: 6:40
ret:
7:55
